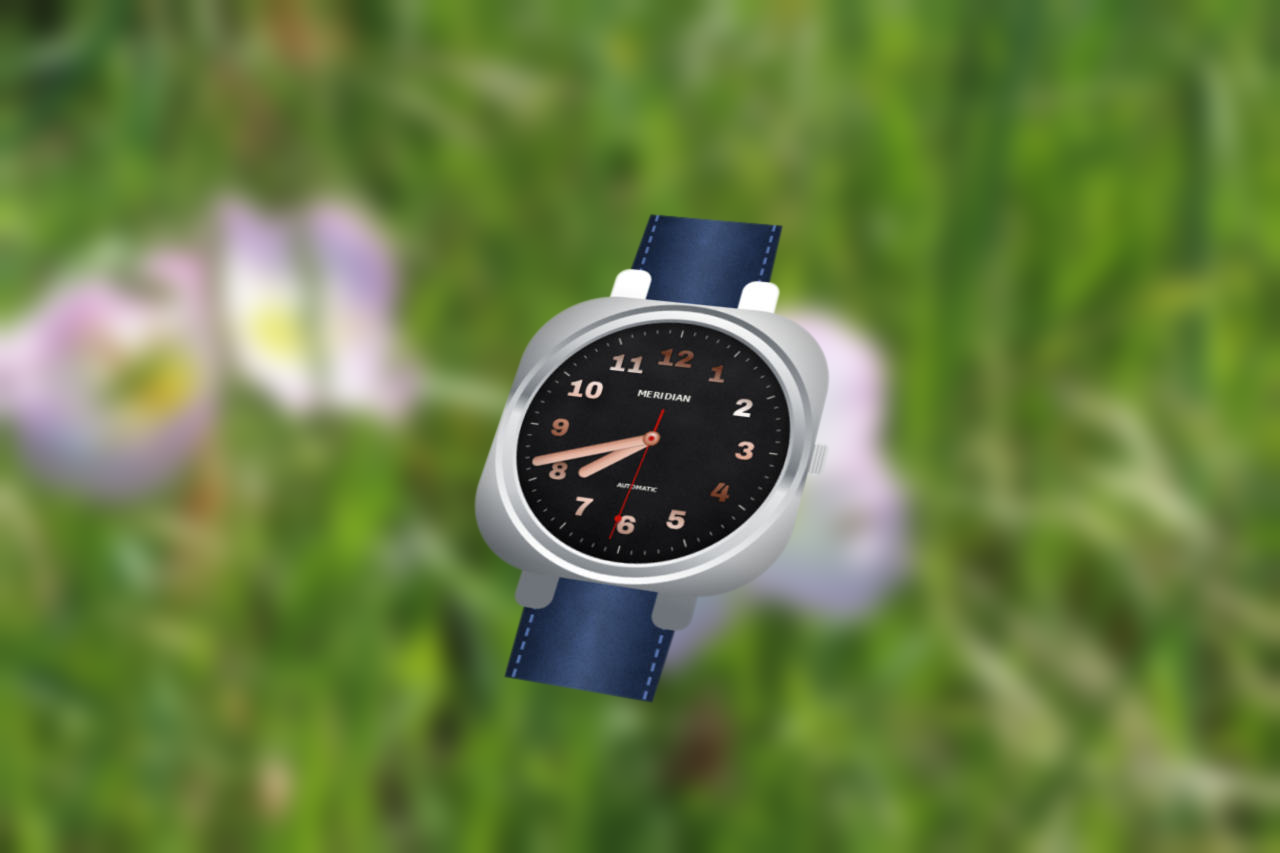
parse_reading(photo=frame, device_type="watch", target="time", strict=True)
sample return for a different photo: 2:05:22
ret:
7:41:31
